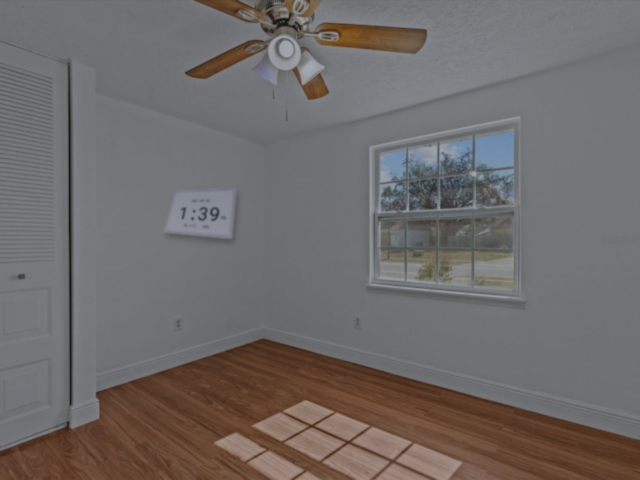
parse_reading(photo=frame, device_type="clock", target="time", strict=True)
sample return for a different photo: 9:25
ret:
1:39
